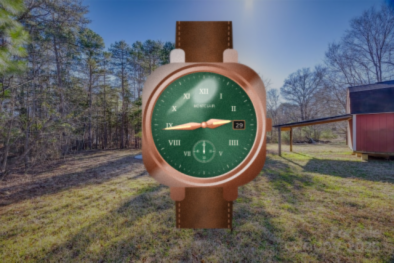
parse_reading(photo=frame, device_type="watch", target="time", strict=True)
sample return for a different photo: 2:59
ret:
2:44
